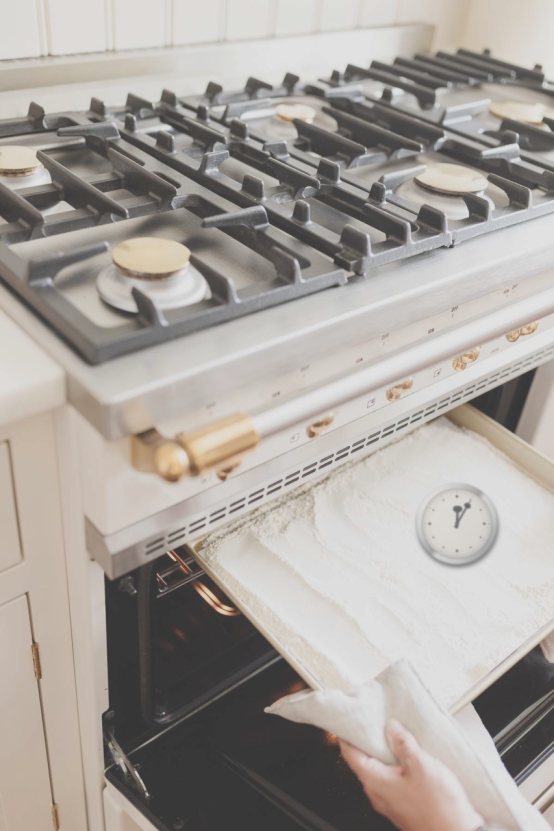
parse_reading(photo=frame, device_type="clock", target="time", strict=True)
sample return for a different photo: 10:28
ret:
12:05
